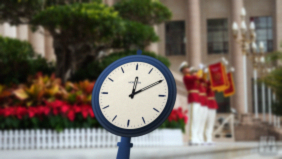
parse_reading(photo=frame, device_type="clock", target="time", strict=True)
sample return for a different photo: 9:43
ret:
12:10
